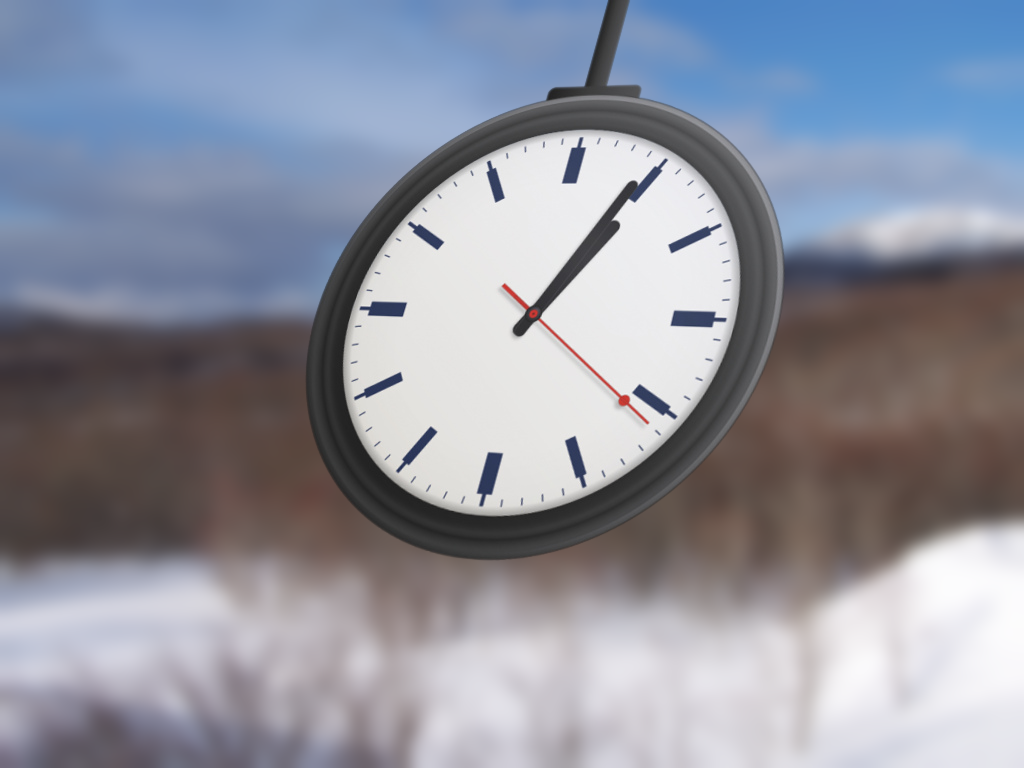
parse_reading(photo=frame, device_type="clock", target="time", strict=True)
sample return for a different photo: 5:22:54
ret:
1:04:21
